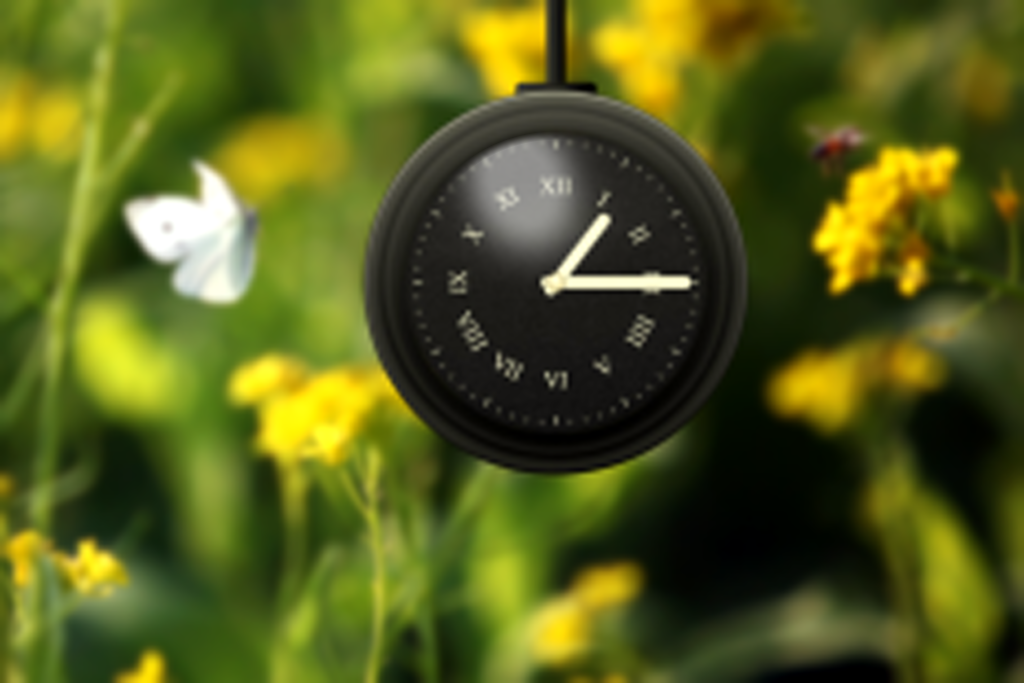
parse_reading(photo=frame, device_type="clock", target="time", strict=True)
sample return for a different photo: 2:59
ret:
1:15
